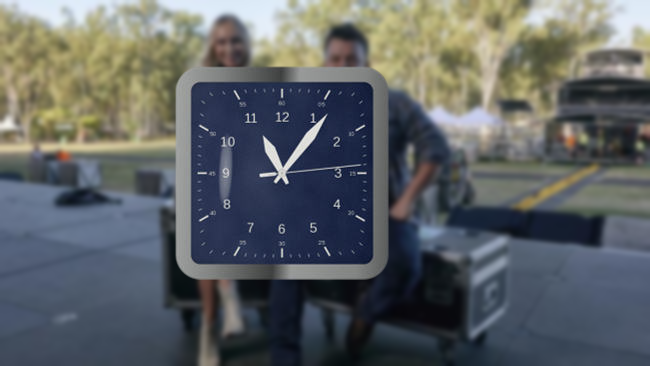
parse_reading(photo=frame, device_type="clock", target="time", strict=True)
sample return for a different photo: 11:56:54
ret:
11:06:14
